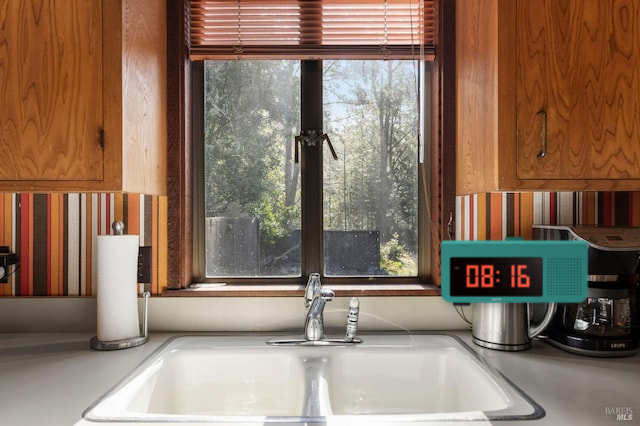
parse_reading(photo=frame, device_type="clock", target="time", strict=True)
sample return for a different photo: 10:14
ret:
8:16
